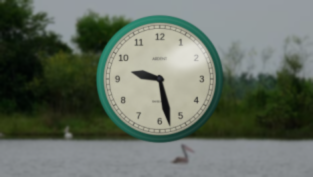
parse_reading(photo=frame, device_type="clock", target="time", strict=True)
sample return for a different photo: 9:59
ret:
9:28
